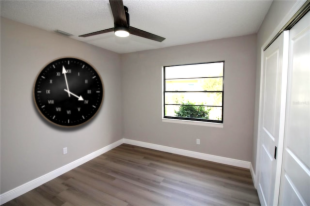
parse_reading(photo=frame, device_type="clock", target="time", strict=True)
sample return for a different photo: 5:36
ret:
3:58
